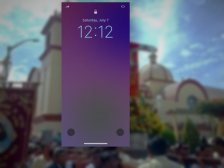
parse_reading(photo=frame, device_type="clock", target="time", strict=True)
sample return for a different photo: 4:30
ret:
12:12
